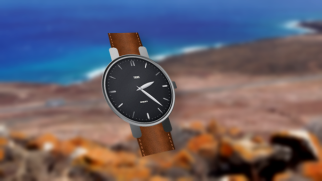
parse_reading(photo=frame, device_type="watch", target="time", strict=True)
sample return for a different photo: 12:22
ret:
2:23
